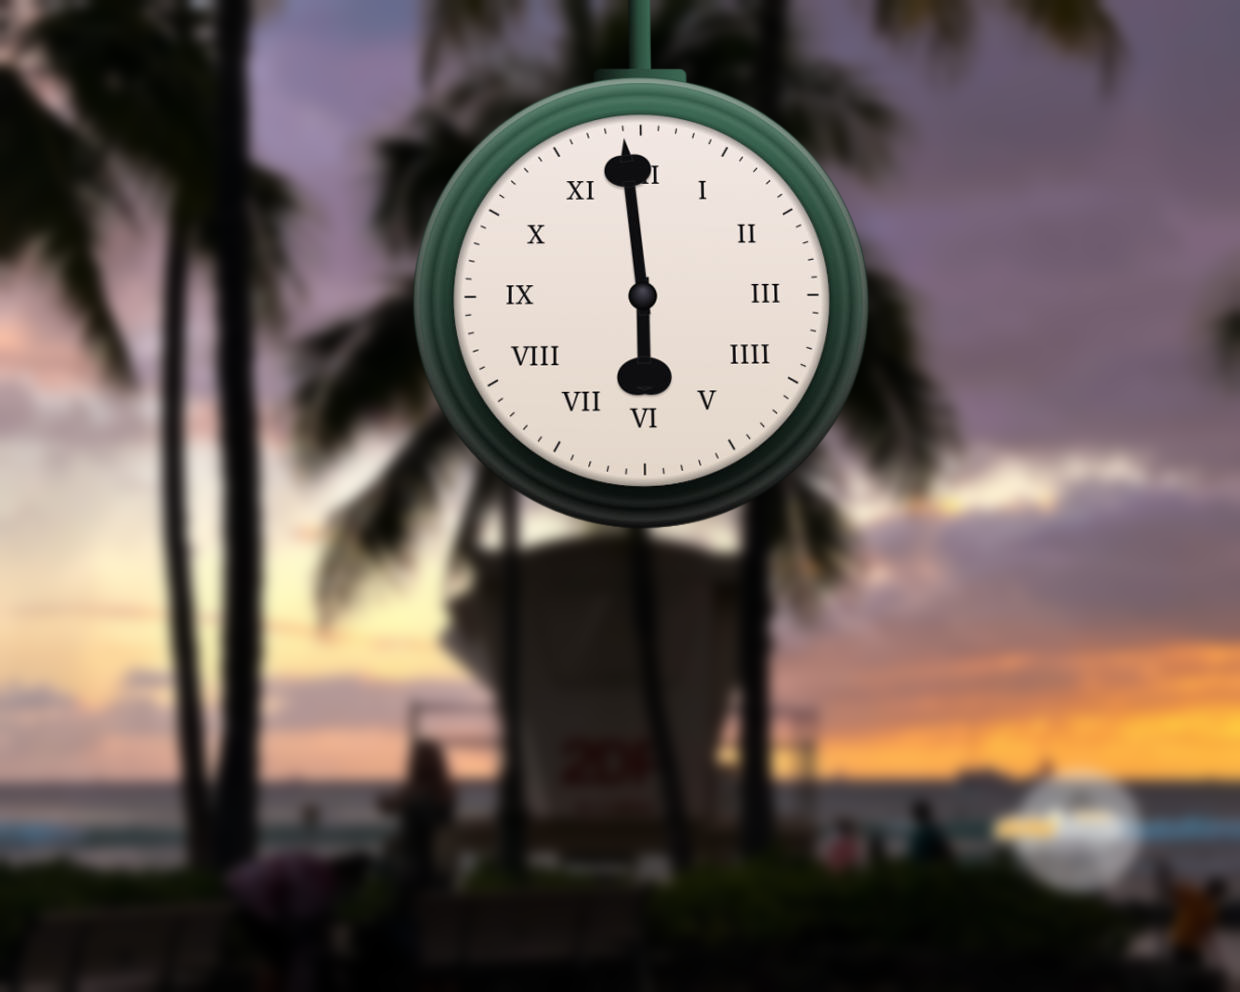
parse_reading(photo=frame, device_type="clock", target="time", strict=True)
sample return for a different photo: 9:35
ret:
5:59
